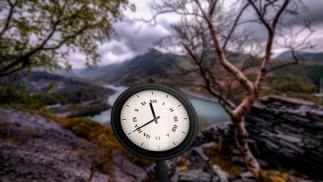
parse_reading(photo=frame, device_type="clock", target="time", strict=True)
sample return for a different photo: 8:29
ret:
11:40
